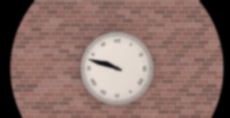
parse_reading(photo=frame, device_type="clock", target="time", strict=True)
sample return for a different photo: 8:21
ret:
9:48
